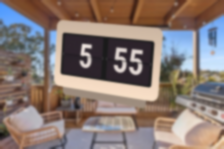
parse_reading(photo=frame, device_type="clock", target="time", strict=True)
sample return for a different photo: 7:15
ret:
5:55
